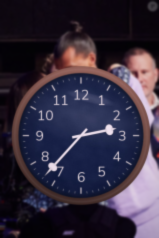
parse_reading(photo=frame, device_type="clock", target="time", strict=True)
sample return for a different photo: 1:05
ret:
2:37
